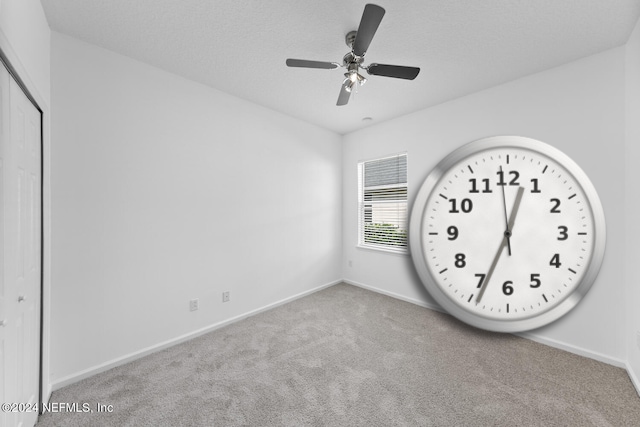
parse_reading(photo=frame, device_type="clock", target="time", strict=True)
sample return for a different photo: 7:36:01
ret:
12:33:59
